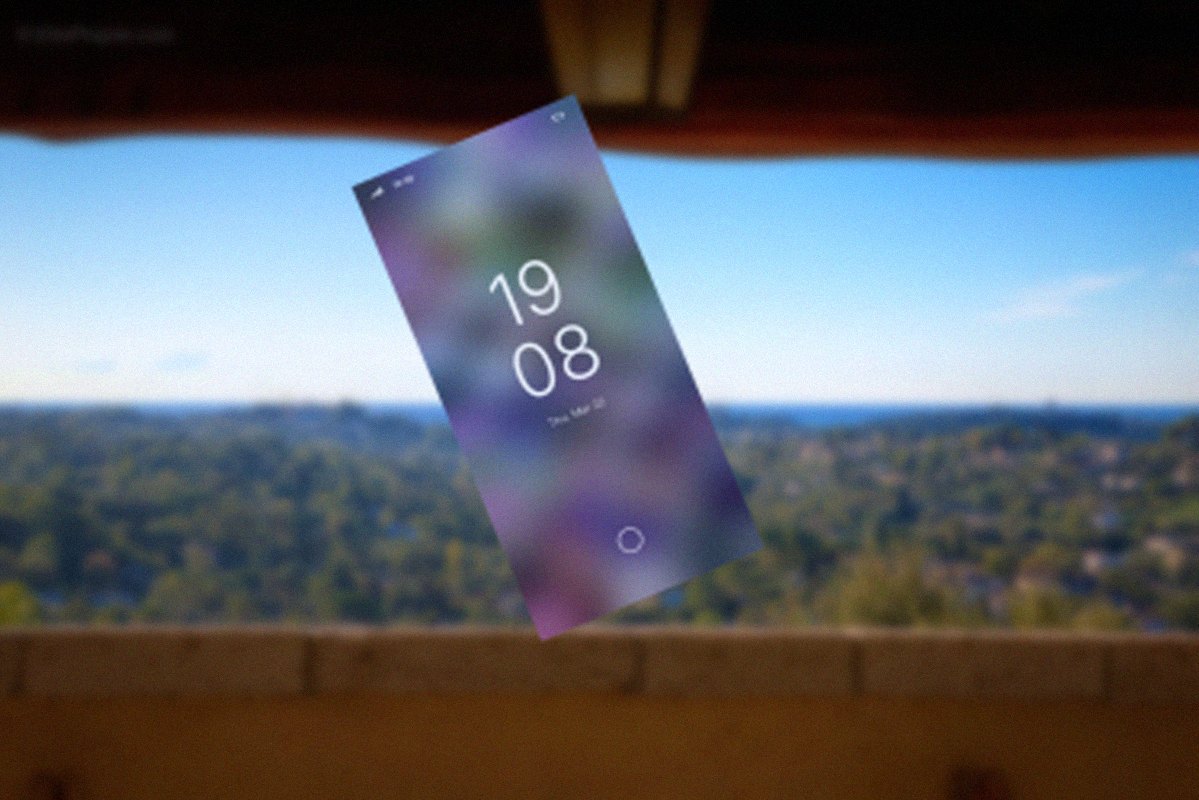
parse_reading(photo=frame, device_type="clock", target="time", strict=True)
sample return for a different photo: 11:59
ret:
19:08
